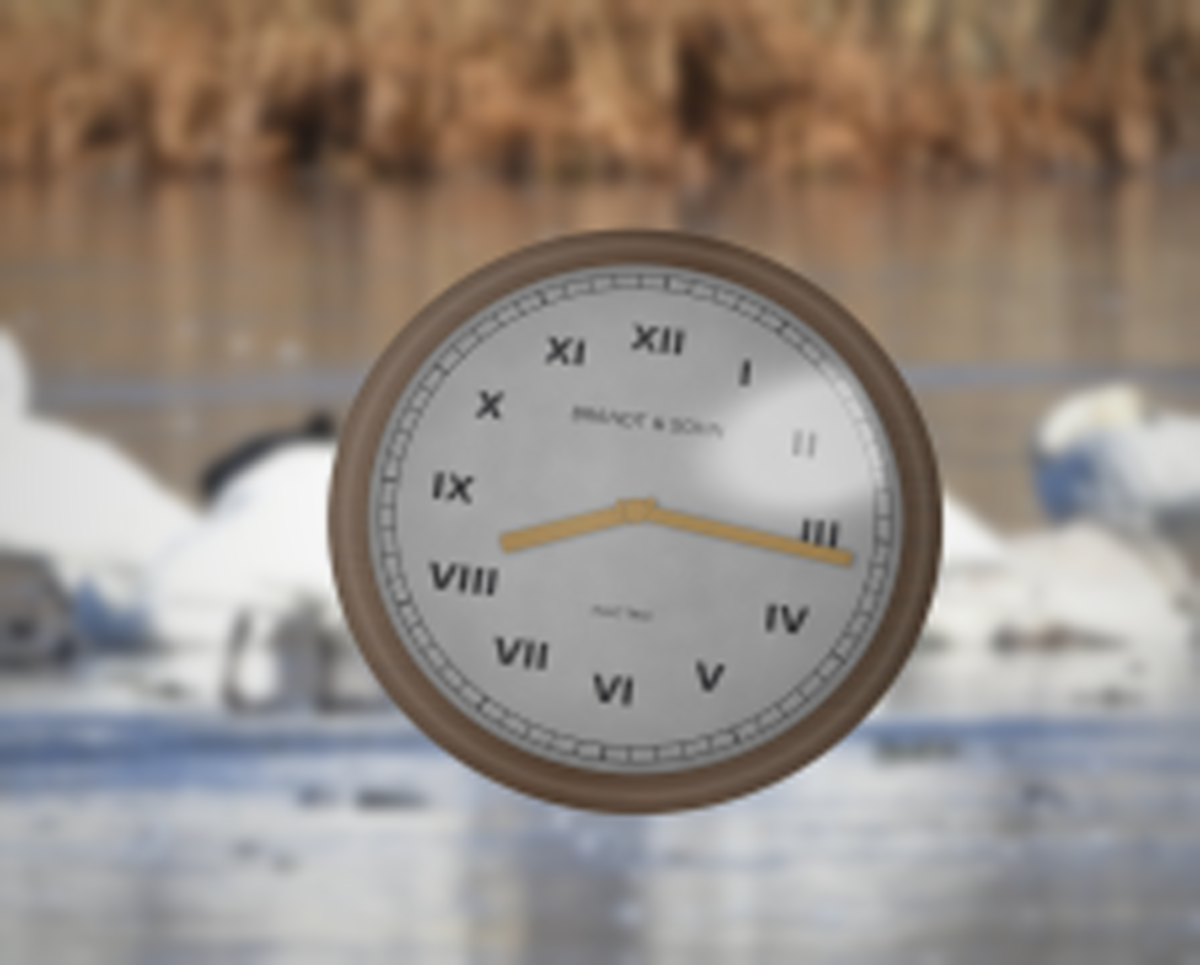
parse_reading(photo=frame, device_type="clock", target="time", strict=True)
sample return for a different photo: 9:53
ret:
8:16
